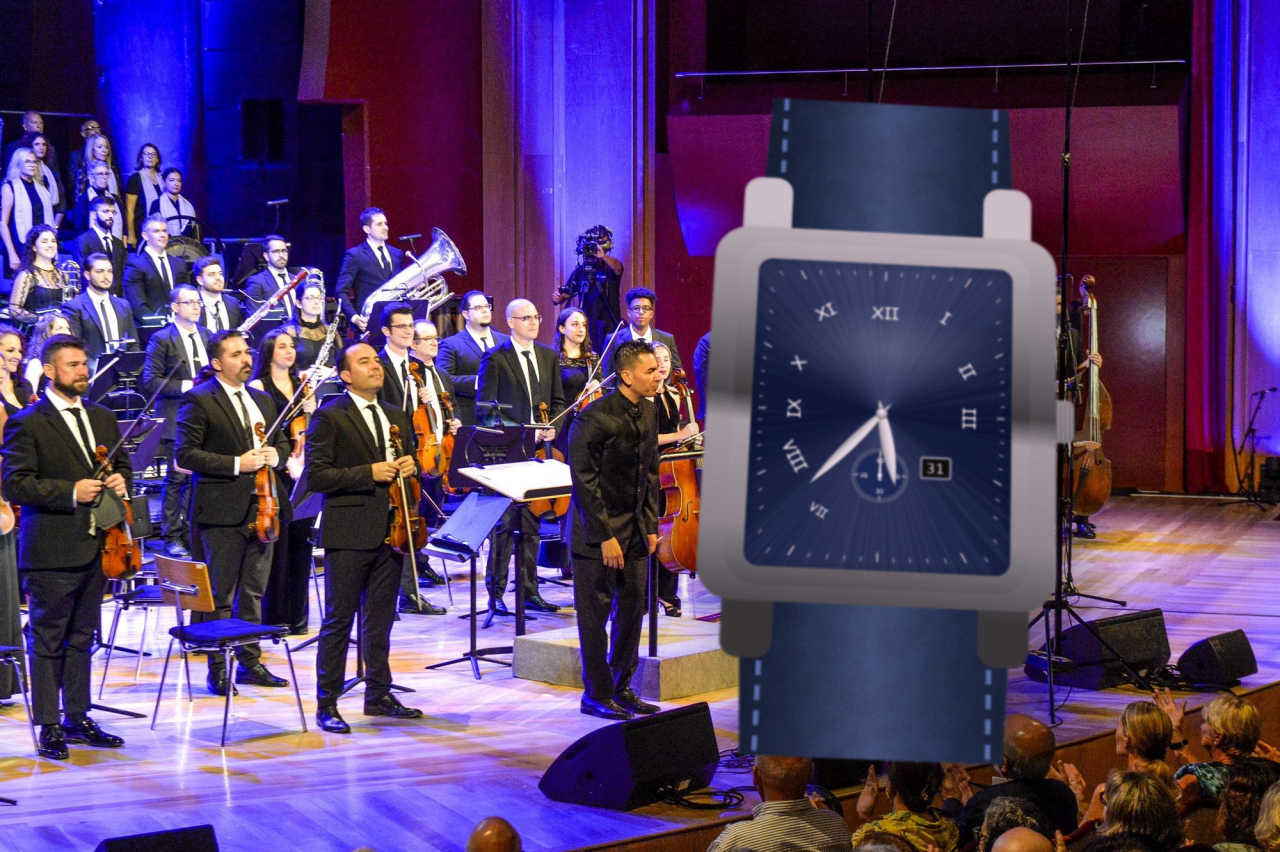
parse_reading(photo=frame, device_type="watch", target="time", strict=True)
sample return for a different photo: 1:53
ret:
5:37
